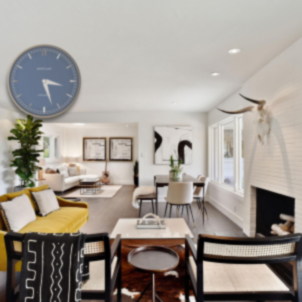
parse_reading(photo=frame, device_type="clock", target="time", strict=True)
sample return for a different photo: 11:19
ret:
3:27
